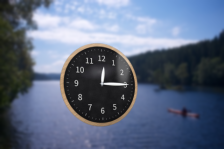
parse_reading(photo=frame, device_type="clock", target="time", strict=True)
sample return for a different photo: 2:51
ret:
12:15
